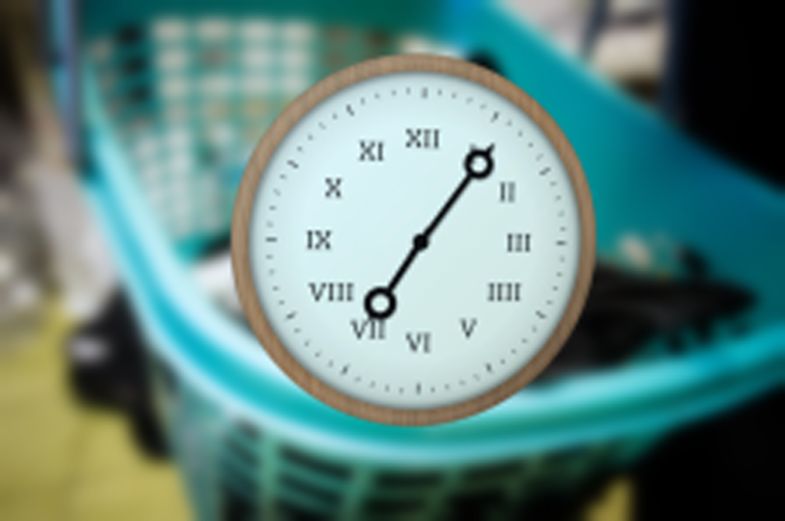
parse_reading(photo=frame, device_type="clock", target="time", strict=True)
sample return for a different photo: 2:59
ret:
7:06
